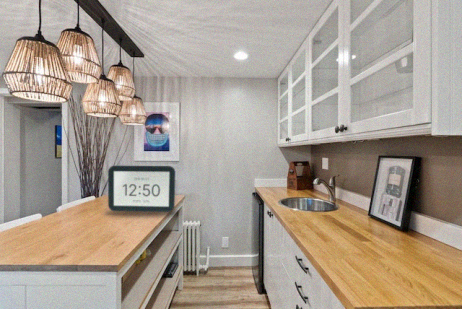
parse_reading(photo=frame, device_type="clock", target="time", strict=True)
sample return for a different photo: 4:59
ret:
12:50
